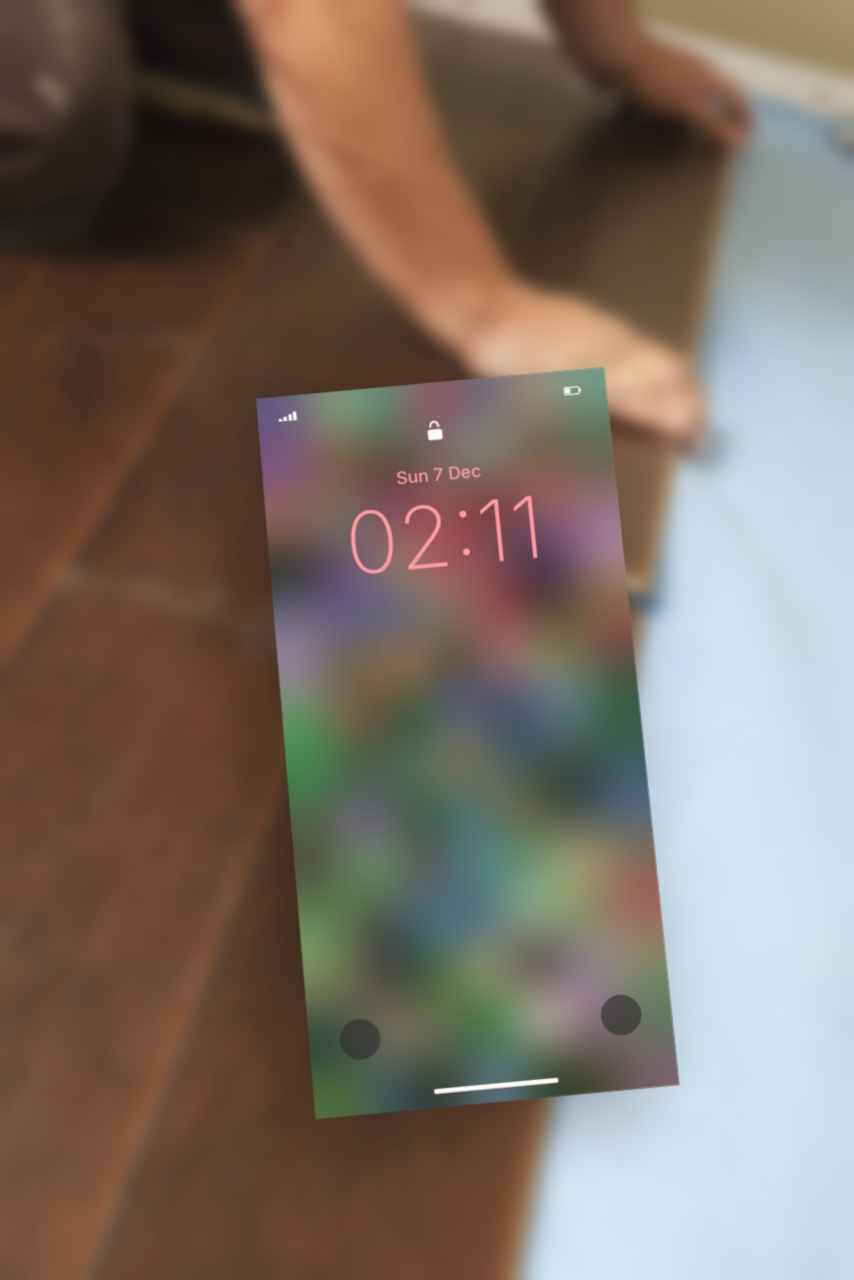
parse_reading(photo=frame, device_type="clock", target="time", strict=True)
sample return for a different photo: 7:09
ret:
2:11
